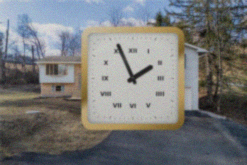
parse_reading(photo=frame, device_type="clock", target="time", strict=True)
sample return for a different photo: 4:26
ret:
1:56
